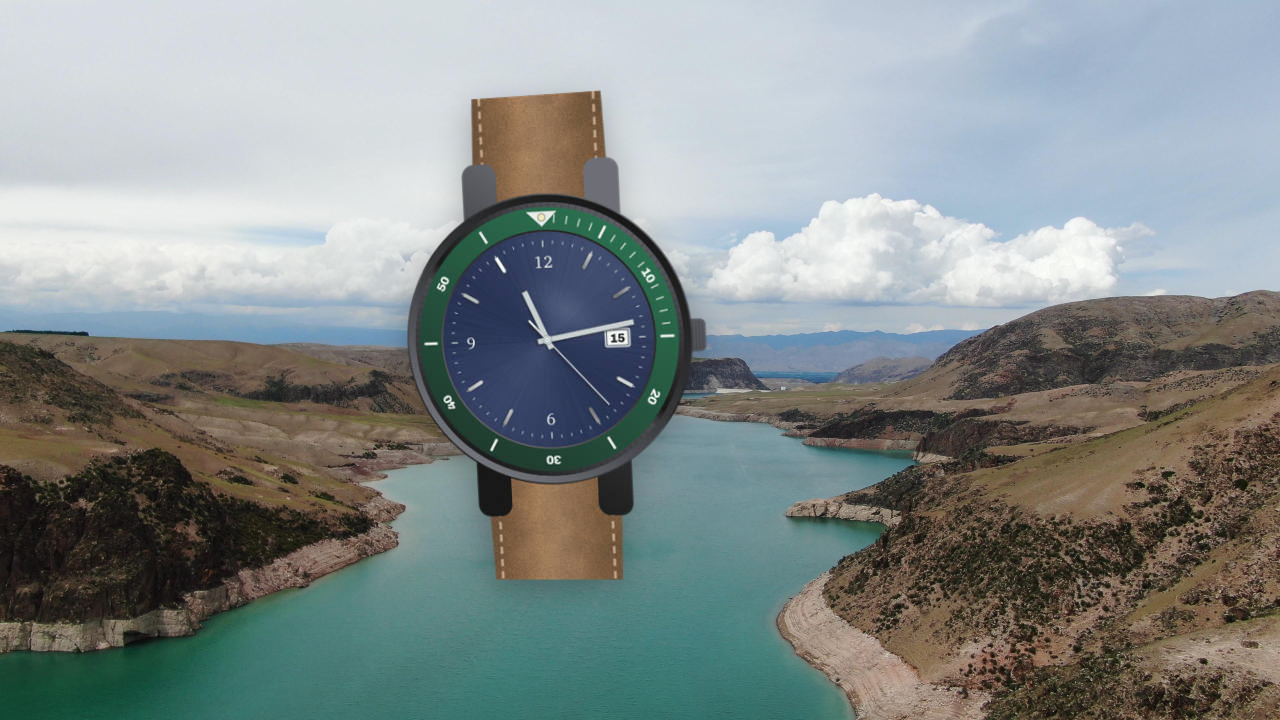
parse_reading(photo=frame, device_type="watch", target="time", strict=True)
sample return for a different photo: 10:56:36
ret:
11:13:23
